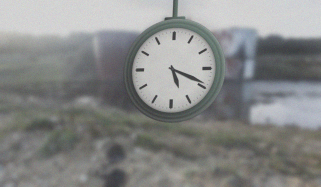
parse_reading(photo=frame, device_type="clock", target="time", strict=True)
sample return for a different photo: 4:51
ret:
5:19
